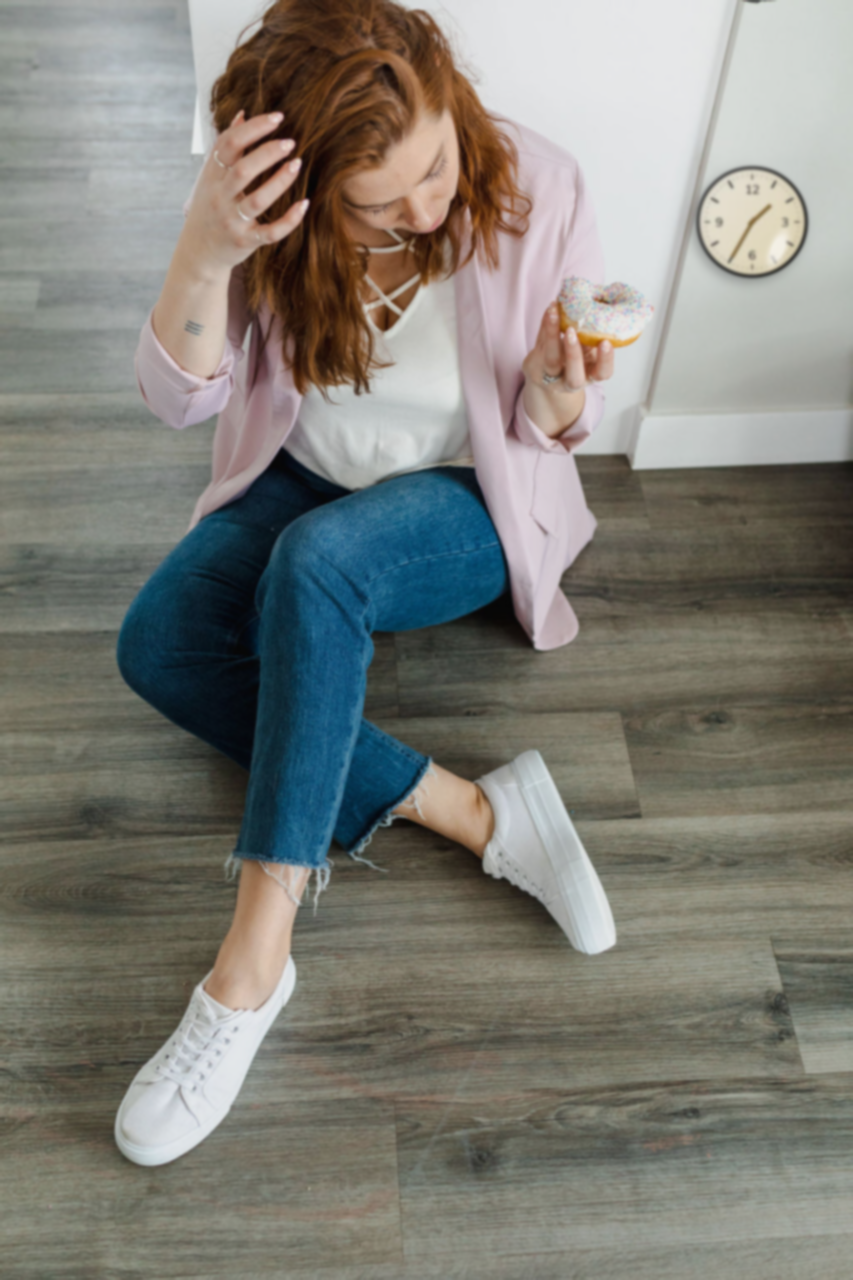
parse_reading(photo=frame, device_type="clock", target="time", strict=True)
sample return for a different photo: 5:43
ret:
1:35
